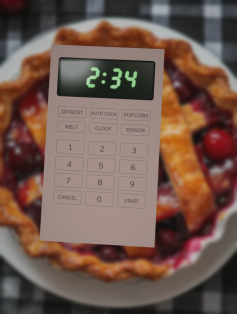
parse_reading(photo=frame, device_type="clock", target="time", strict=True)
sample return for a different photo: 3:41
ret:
2:34
